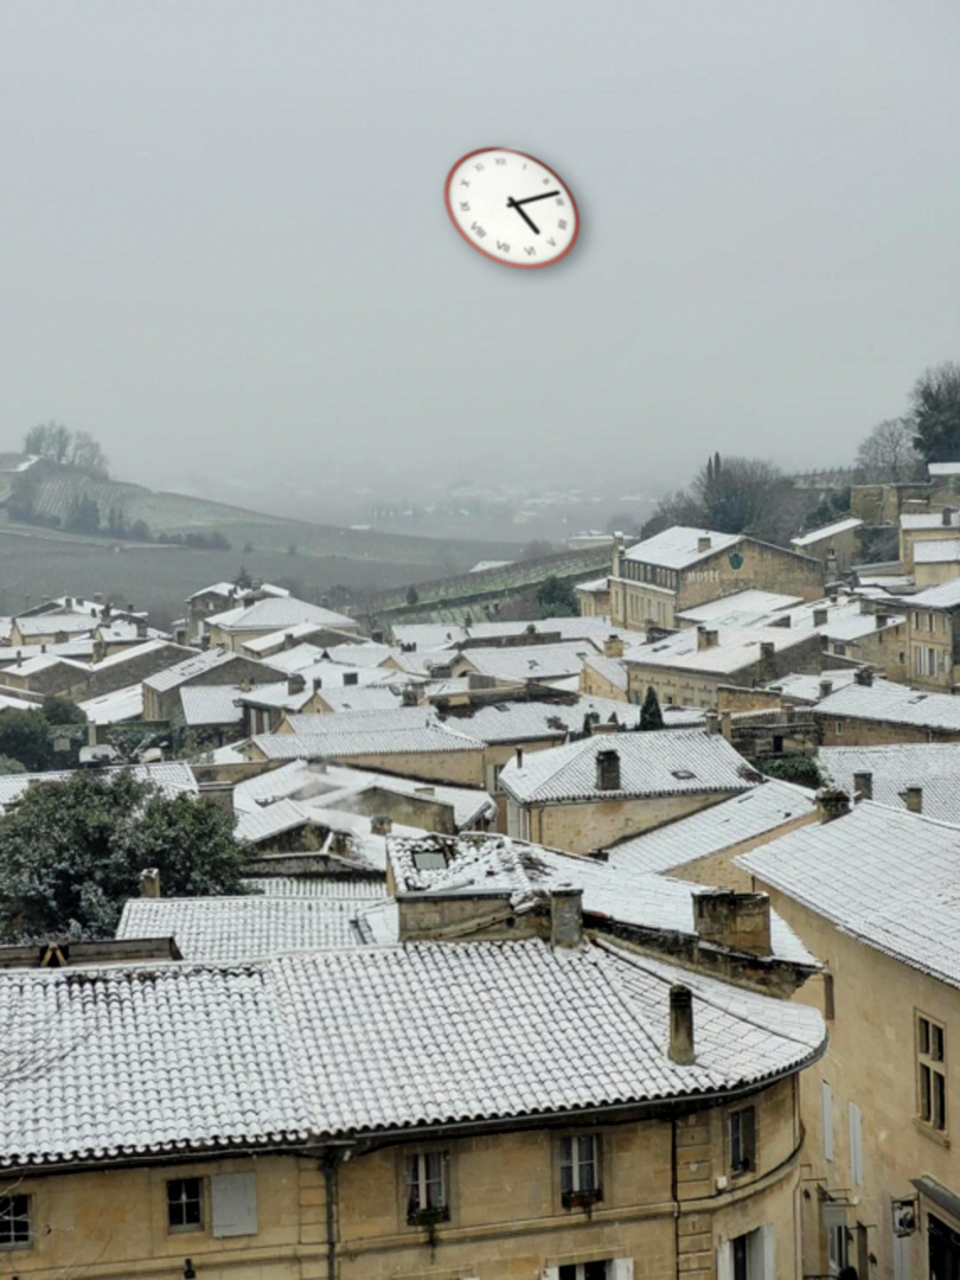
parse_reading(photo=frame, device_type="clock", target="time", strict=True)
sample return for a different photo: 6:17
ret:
5:13
